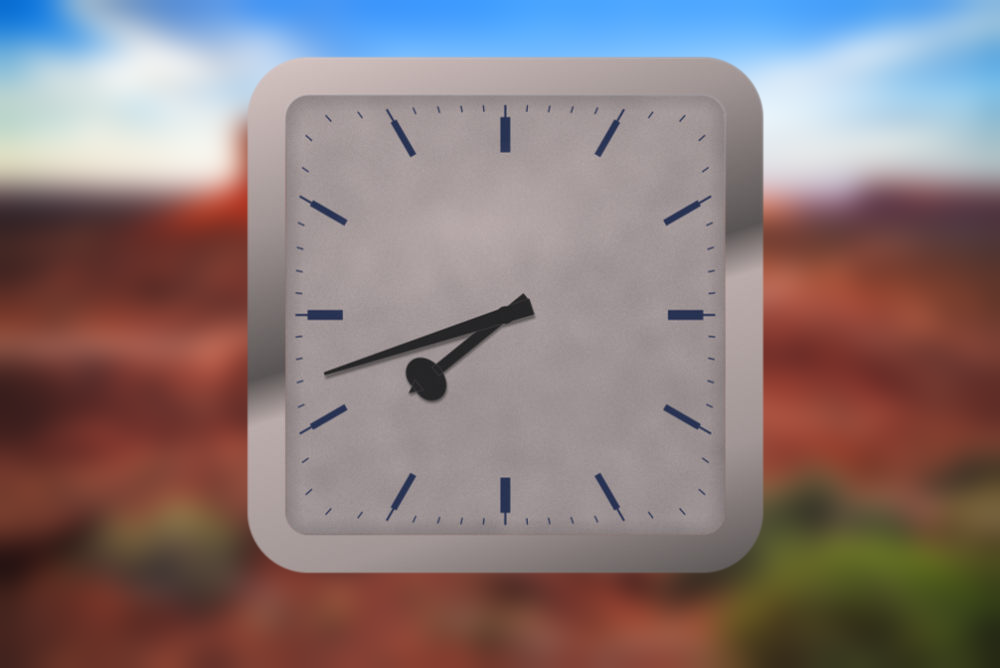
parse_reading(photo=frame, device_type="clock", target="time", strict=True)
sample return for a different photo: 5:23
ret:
7:42
